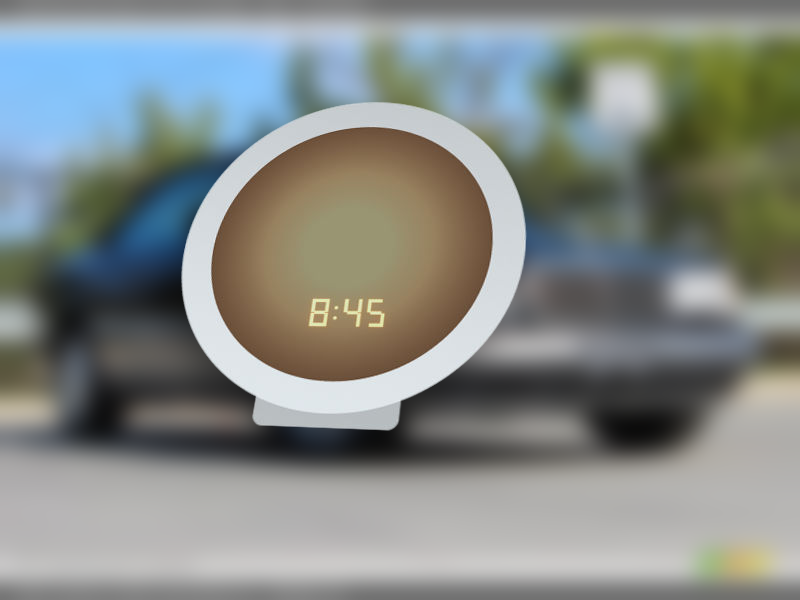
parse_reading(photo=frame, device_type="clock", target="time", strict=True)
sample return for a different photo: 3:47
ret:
8:45
